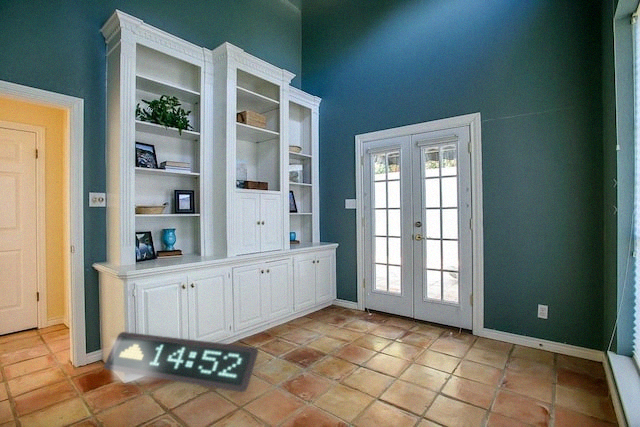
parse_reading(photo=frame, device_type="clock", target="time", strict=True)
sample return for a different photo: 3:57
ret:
14:52
